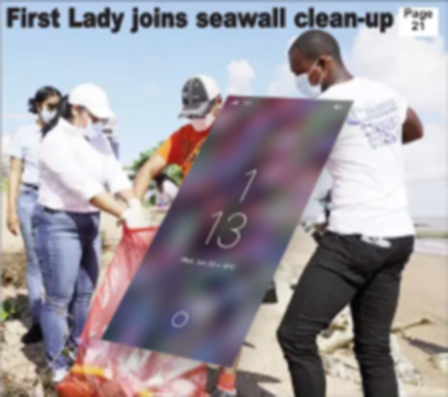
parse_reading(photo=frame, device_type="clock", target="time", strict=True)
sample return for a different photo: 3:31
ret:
1:13
